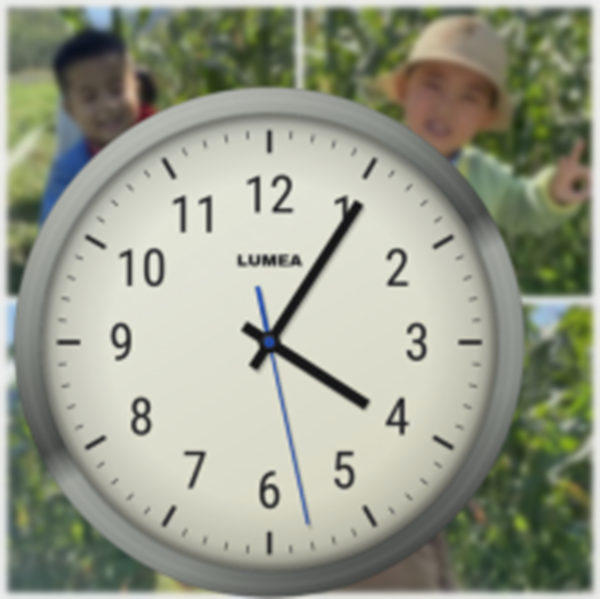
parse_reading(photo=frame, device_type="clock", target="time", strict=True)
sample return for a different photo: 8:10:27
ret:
4:05:28
